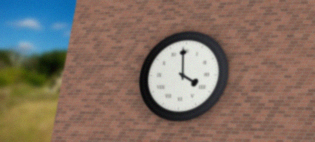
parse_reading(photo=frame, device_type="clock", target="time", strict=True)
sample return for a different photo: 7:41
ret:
3:59
